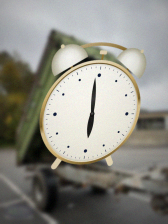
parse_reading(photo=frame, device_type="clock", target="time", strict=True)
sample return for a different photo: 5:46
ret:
5:59
